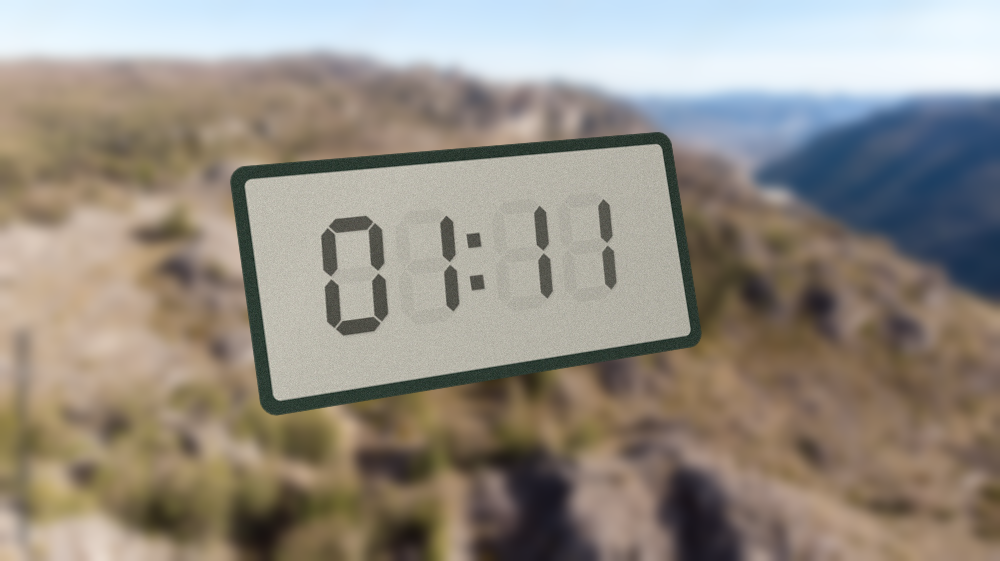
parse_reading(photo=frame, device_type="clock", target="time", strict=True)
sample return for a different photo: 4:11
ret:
1:11
